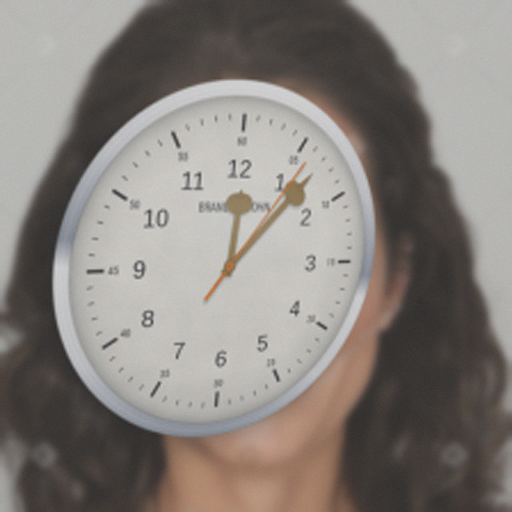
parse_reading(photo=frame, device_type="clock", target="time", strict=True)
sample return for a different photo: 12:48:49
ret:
12:07:06
